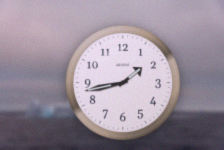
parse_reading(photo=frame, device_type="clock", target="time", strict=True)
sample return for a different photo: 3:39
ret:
1:43
